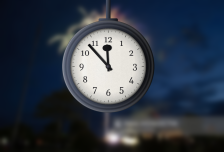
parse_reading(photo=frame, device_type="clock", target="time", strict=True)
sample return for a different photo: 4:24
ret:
11:53
